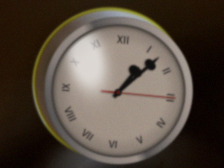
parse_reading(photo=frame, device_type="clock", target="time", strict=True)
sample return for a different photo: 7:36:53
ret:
1:07:15
